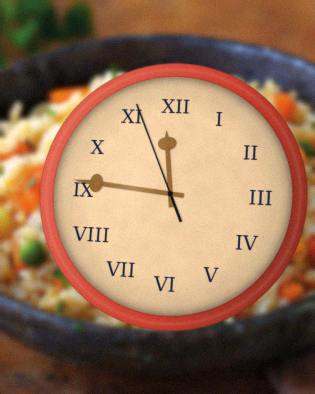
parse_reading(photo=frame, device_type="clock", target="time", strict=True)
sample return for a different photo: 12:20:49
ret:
11:45:56
